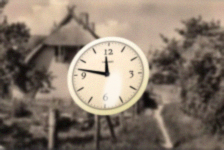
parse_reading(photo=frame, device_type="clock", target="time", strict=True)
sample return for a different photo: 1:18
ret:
11:47
